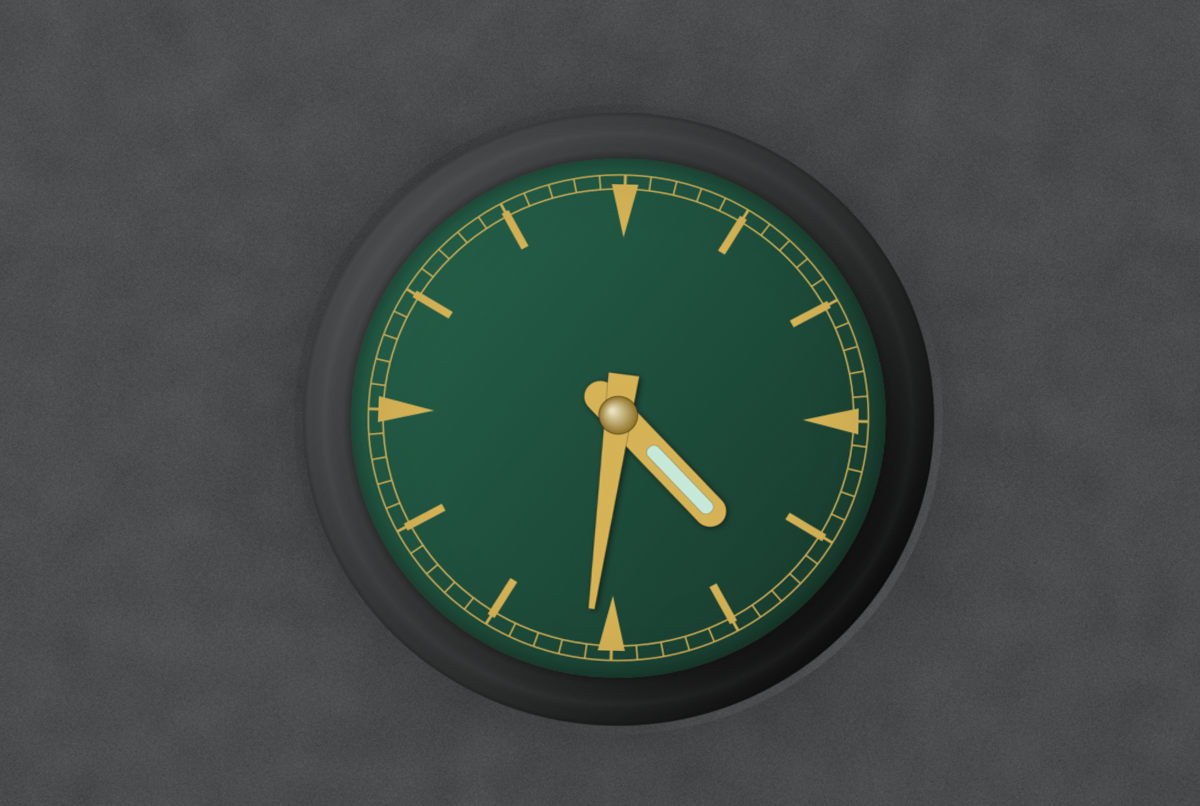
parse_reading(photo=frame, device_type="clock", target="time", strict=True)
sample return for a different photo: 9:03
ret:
4:31
